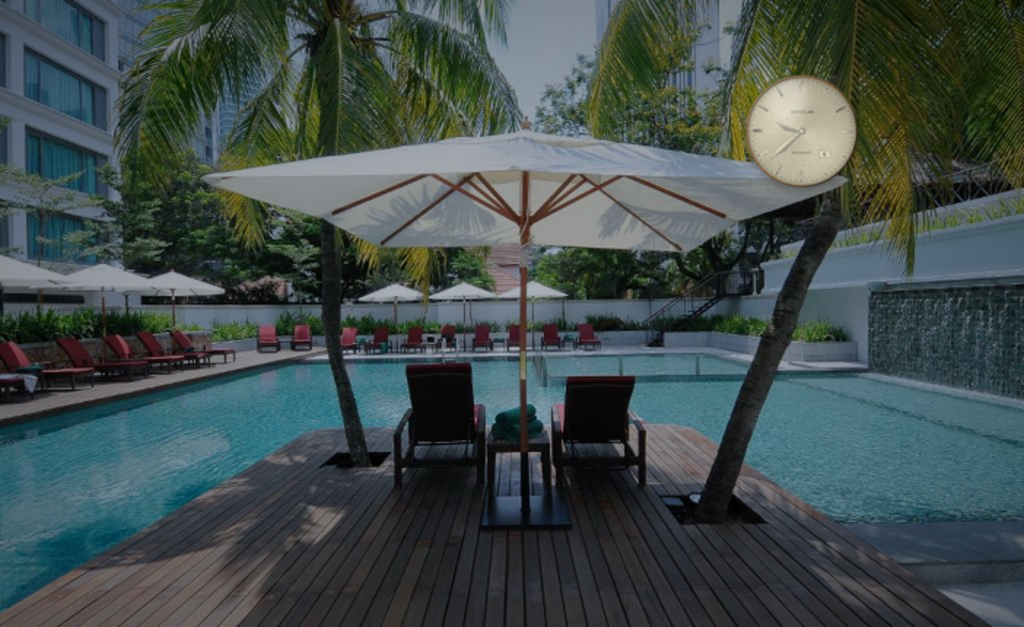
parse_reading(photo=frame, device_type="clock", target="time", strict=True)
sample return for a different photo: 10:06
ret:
9:38
